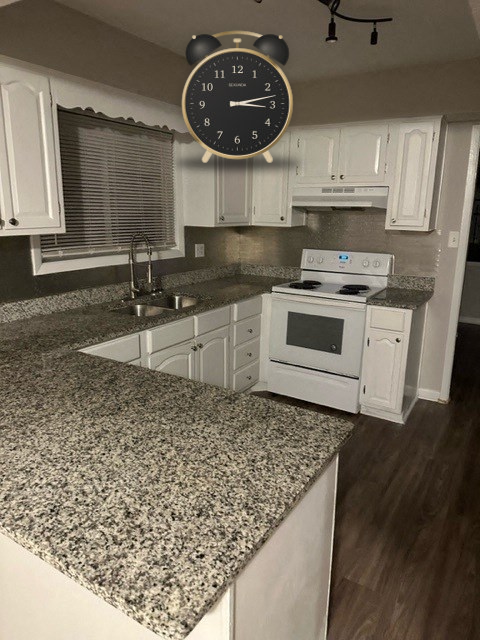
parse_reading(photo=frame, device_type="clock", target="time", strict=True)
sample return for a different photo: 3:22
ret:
3:13
